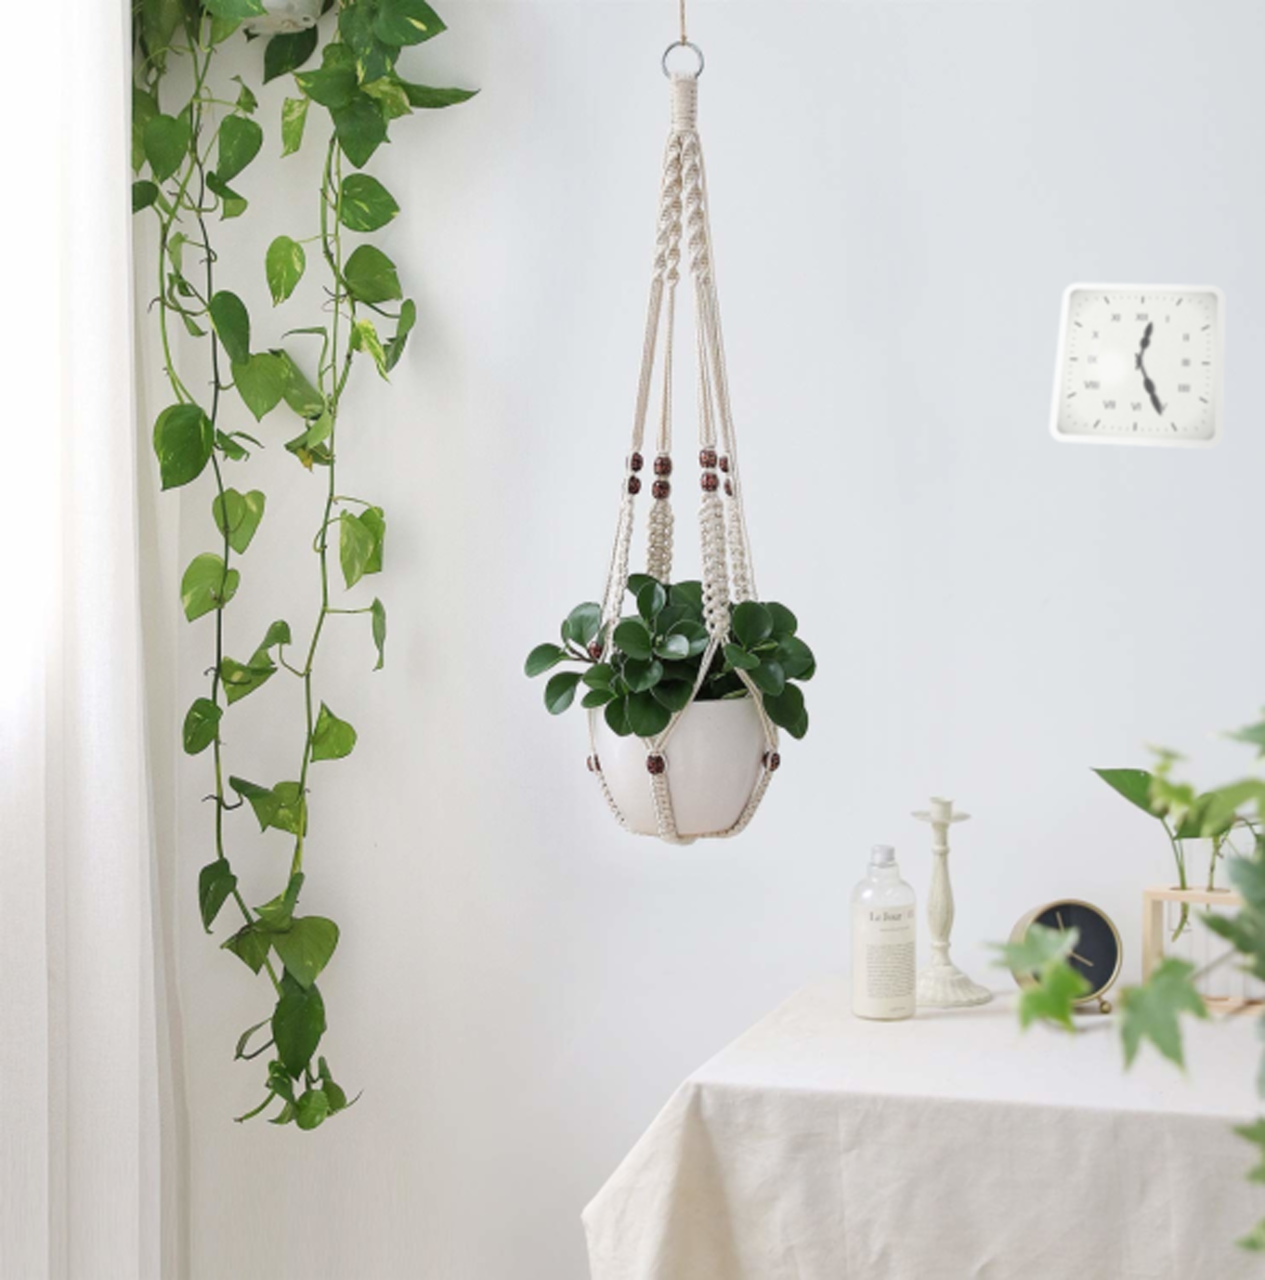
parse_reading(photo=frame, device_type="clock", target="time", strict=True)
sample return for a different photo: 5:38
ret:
12:26
